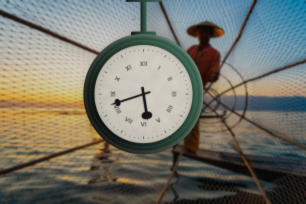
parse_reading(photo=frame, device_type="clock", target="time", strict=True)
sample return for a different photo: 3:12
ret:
5:42
